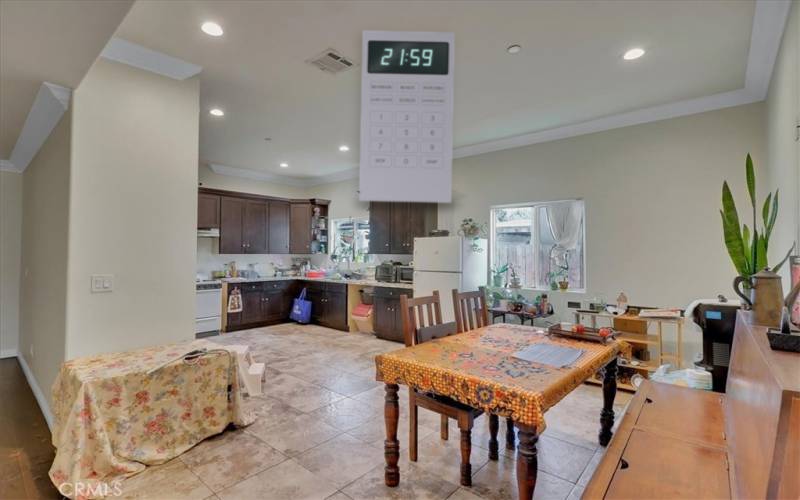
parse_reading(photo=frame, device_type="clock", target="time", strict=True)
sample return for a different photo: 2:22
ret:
21:59
